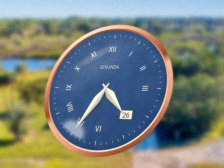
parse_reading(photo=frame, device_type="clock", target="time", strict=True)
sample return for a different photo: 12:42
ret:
4:35
